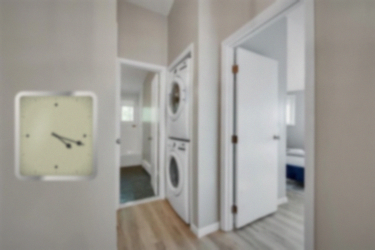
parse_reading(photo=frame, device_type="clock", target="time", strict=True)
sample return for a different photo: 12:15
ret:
4:18
